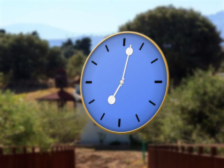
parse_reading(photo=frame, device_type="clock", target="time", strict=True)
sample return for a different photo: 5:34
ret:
7:02
